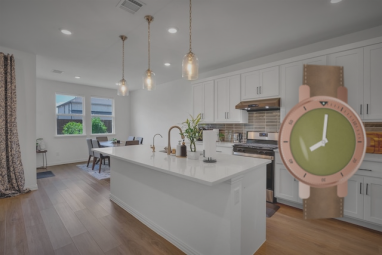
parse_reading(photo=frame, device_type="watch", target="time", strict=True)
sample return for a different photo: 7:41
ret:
8:01
